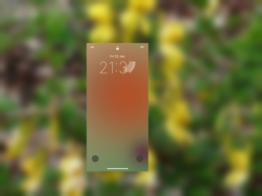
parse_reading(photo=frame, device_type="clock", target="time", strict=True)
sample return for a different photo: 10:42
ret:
21:37
